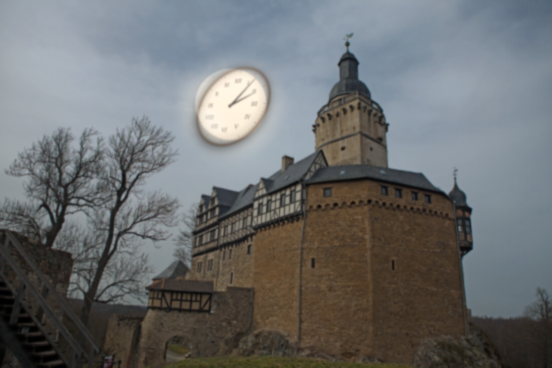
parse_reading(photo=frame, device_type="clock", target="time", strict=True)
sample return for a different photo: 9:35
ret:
2:06
